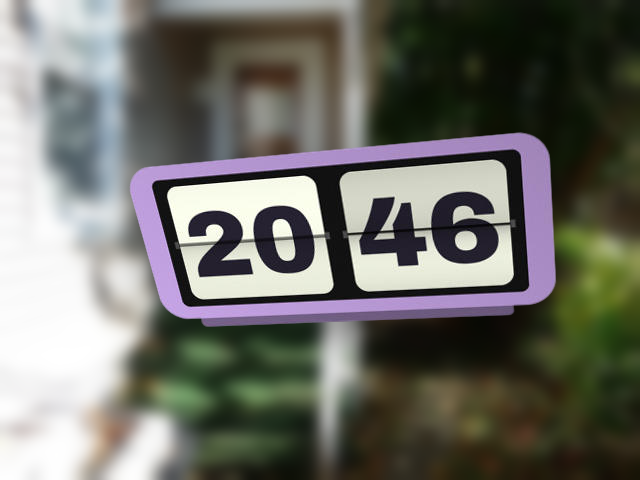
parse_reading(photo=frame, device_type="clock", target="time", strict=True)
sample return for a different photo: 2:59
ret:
20:46
